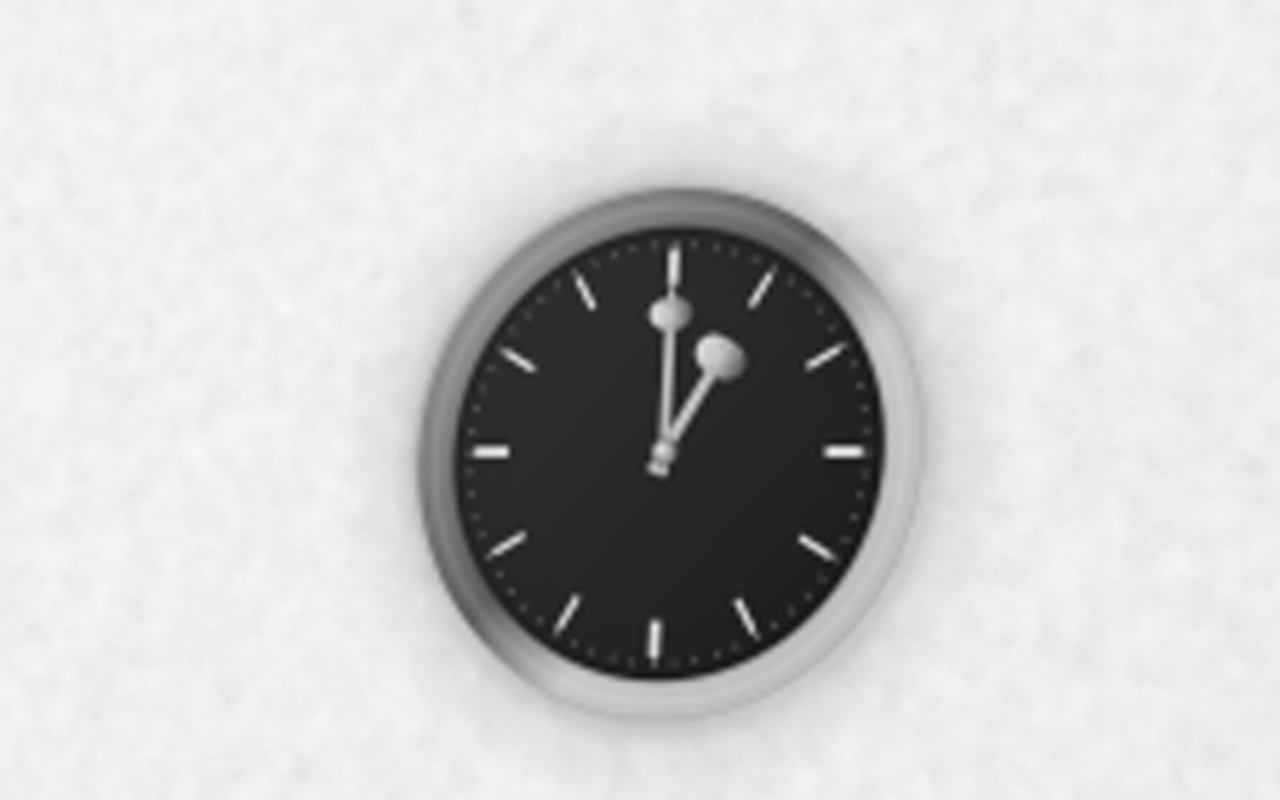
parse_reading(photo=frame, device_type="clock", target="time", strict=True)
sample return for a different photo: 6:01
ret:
1:00
